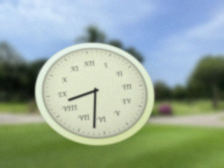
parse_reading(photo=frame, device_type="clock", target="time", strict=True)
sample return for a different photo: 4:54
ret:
8:32
